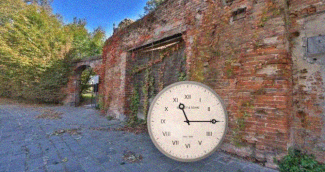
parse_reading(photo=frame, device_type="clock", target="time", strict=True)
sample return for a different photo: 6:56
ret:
11:15
